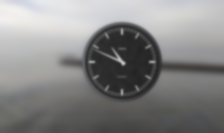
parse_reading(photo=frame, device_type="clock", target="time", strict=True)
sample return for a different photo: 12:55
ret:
10:49
